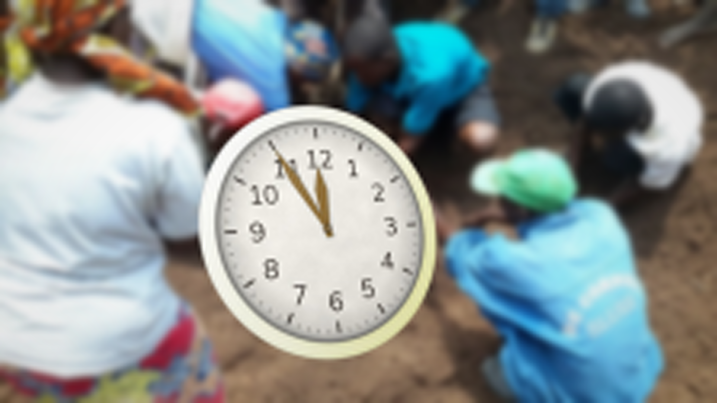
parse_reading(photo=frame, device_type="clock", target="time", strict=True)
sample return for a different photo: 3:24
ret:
11:55
